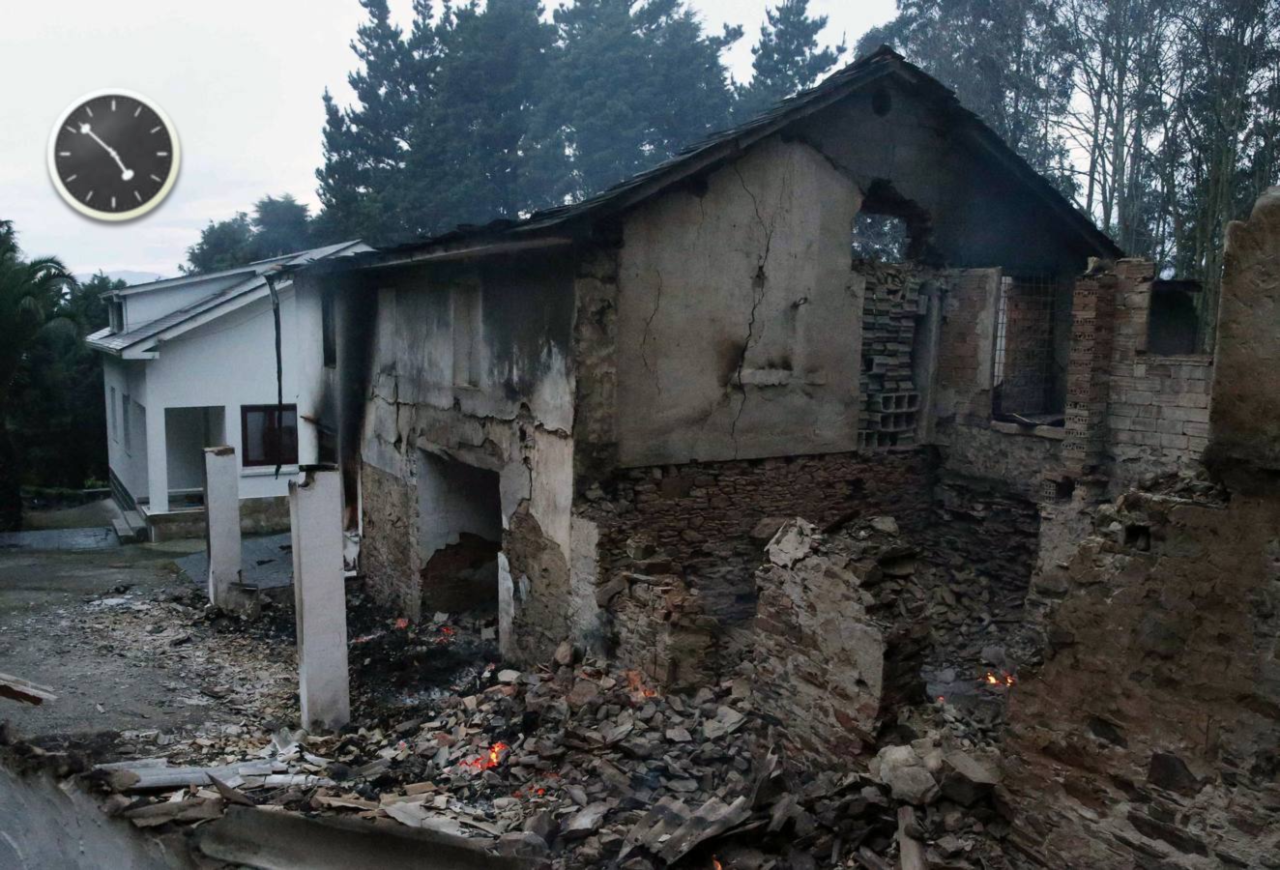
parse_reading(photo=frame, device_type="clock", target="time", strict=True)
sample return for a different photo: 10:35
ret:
4:52
